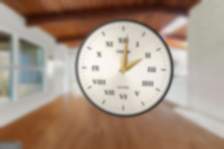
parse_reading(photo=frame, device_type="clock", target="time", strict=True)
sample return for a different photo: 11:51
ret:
2:01
